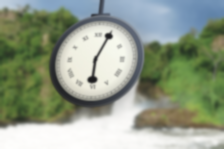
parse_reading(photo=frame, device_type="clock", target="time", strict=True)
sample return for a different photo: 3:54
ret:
6:04
